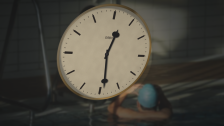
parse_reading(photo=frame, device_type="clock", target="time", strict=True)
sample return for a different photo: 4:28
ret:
12:29
